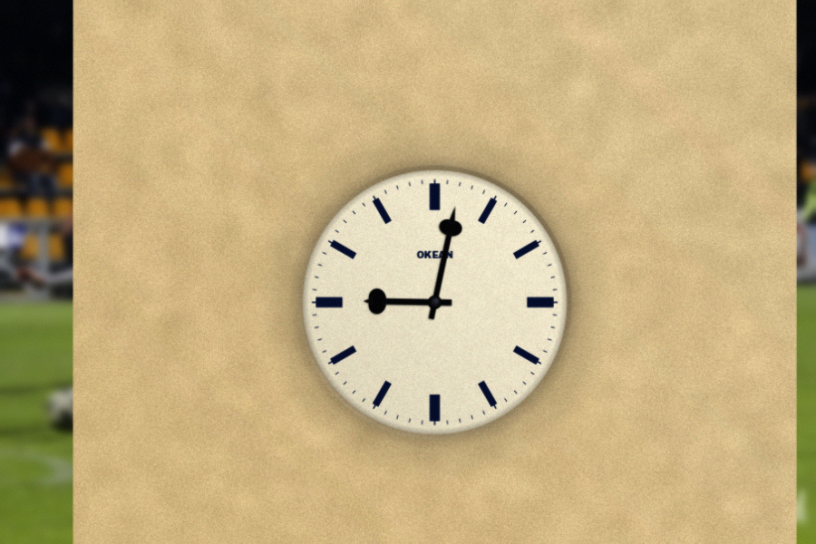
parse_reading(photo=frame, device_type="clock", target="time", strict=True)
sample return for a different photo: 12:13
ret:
9:02
